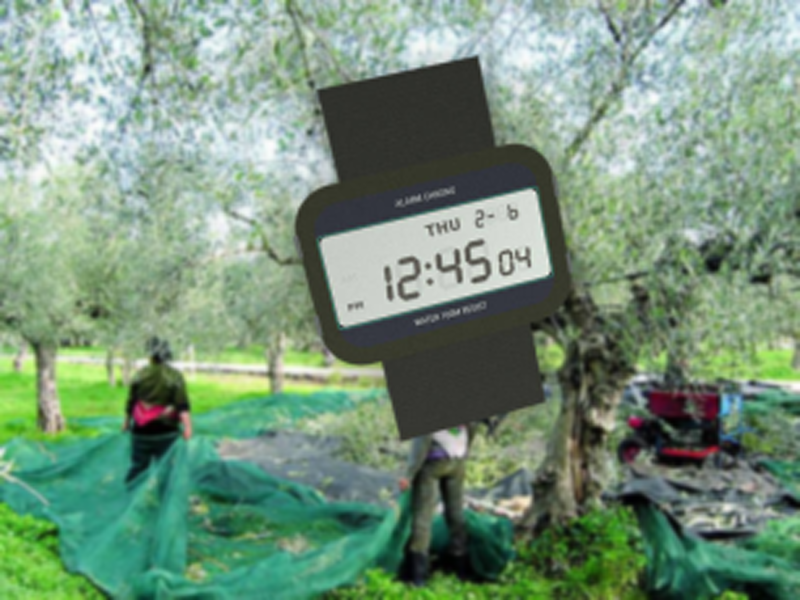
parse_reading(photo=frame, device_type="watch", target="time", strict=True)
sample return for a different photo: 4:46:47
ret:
12:45:04
